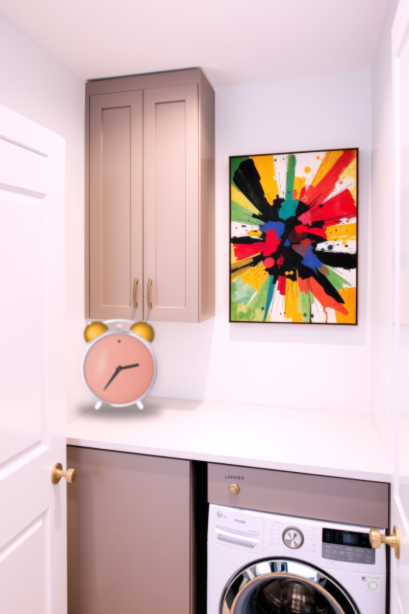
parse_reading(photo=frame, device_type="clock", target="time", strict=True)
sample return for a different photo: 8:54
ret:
2:36
